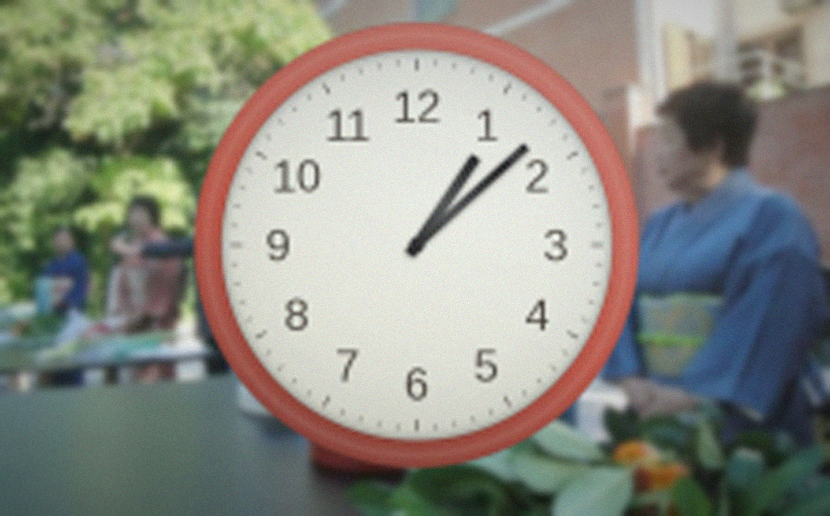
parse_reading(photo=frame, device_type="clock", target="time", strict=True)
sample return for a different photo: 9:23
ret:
1:08
